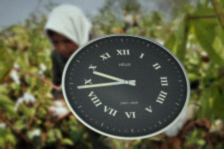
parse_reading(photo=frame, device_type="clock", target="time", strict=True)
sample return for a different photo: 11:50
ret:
9:44
